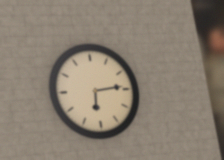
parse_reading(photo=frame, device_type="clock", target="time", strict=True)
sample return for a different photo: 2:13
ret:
6:14
